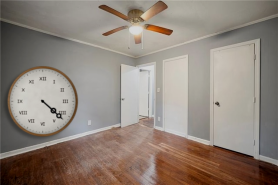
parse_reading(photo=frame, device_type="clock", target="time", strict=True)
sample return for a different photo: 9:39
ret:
4:22
